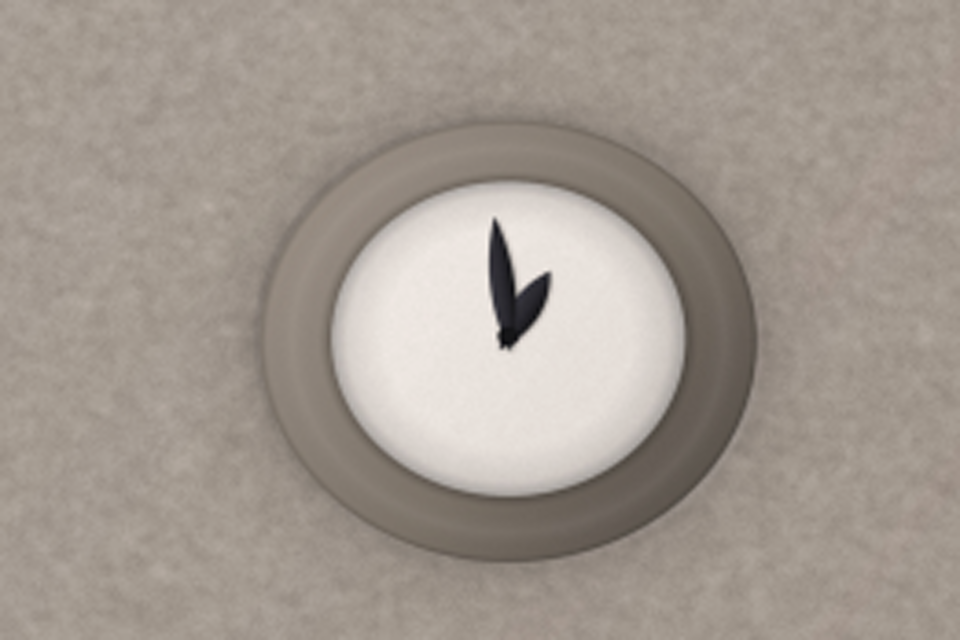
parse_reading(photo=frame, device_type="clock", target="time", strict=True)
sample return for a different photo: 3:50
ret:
12:59
